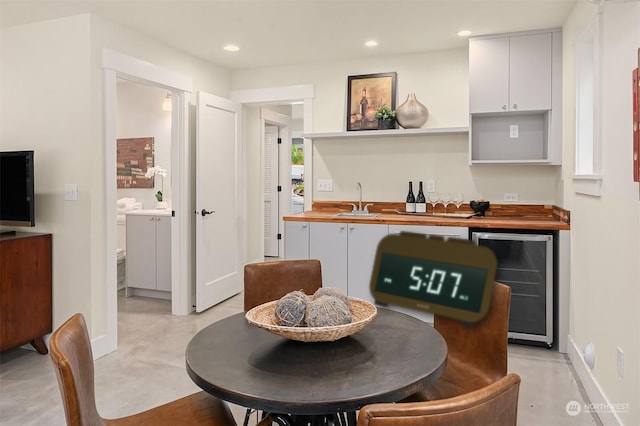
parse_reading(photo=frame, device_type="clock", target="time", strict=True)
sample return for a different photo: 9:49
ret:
5:07
